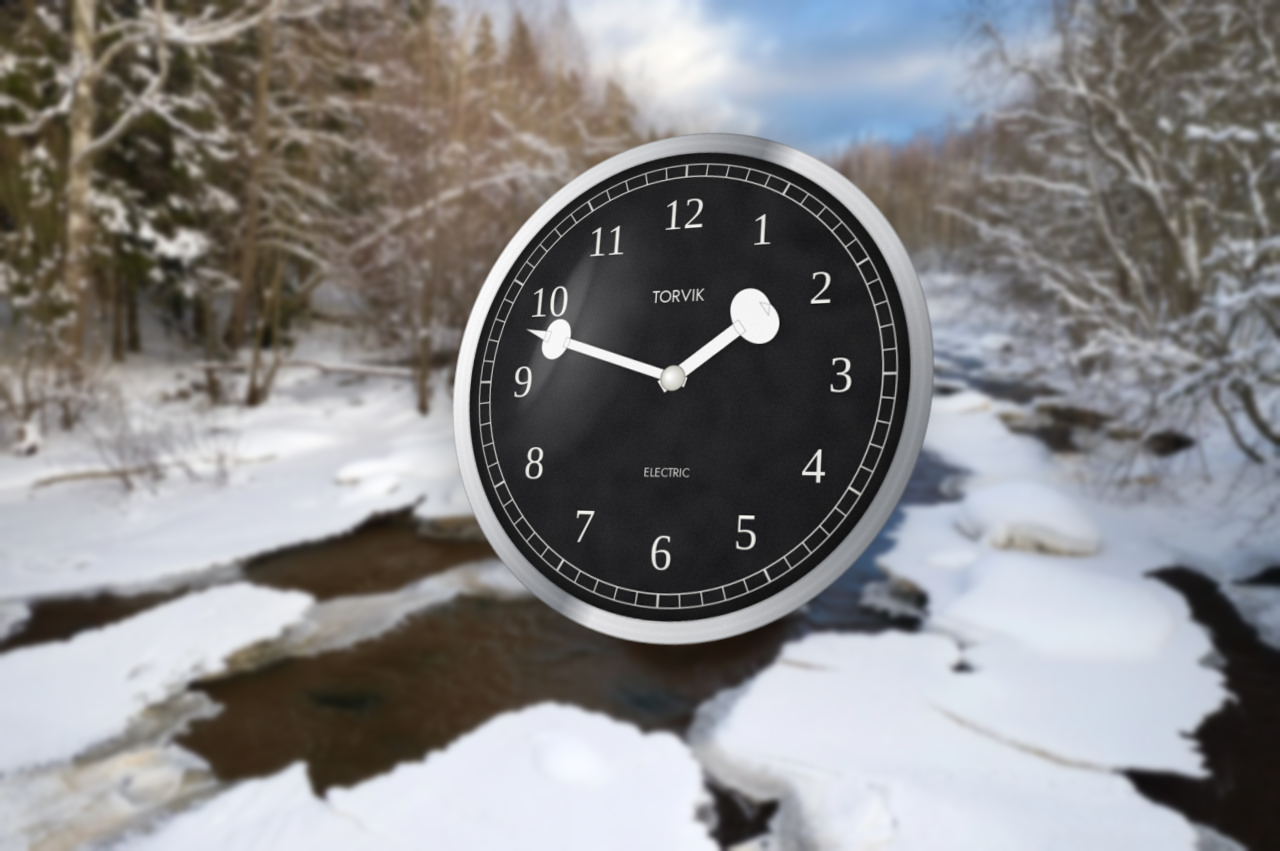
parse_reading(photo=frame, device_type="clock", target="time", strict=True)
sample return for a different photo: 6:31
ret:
1:48
